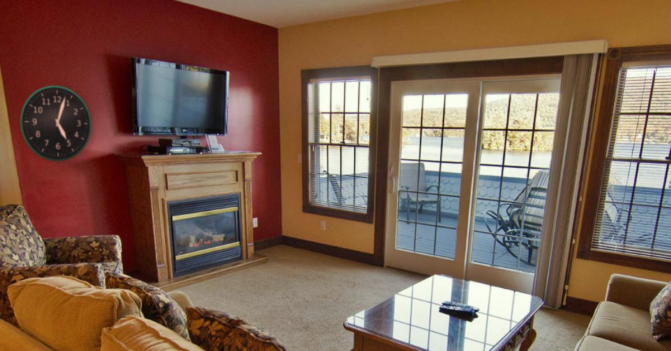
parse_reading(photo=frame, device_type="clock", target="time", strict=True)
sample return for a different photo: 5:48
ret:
5:03
